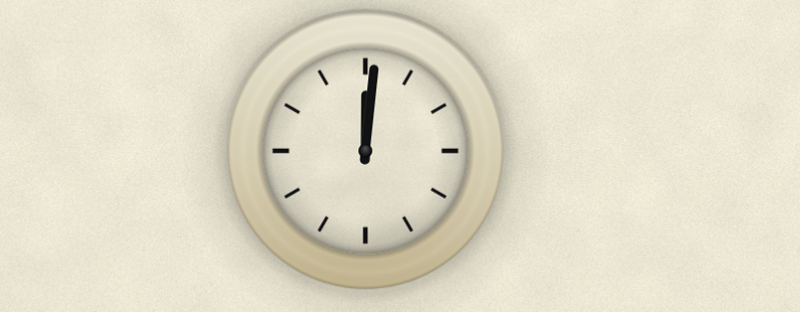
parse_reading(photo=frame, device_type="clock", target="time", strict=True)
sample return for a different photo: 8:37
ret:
12:01
